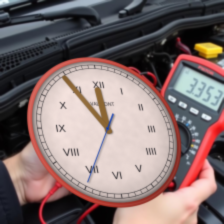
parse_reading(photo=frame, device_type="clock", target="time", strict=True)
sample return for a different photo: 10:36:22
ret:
11:54:35
